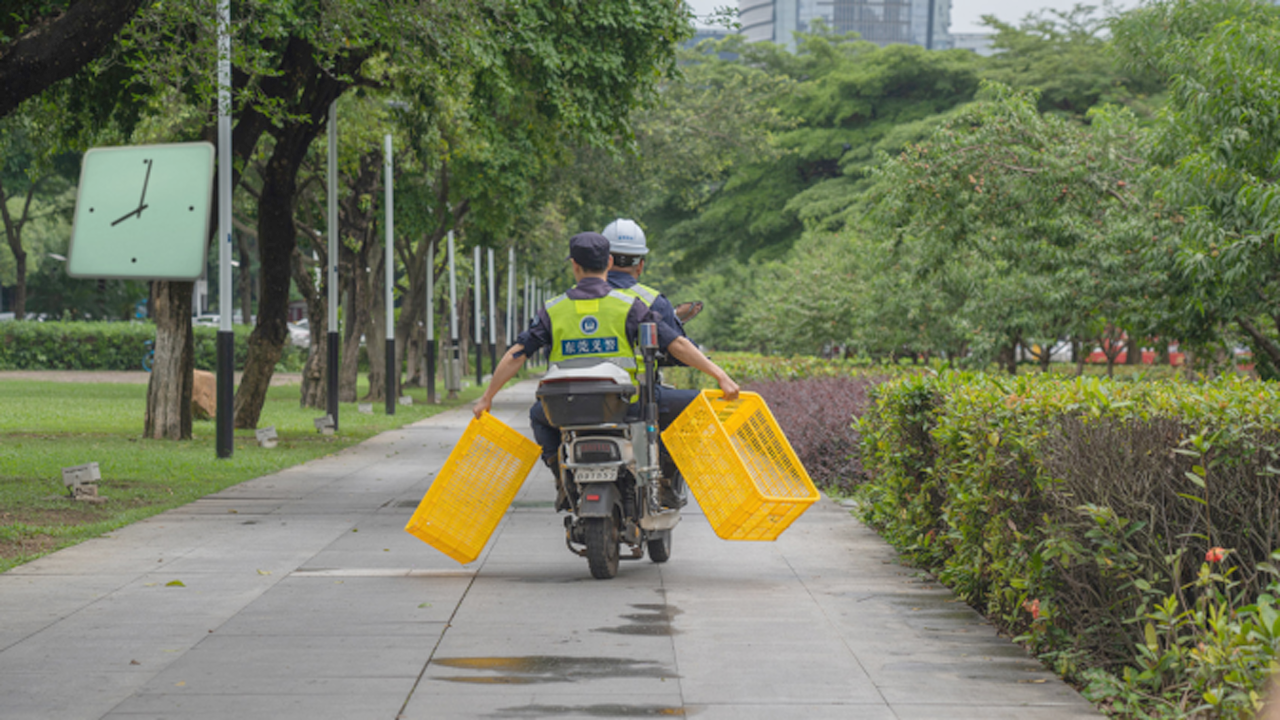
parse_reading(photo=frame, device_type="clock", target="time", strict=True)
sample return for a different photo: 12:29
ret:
8:01
